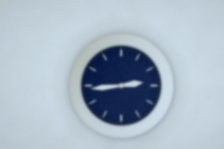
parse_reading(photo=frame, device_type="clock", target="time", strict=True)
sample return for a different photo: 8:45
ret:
2:44
